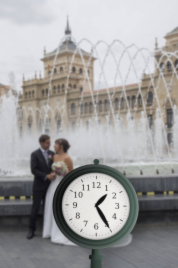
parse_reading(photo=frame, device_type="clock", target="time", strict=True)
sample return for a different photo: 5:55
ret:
1:25
